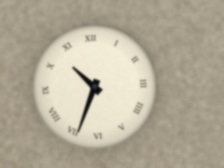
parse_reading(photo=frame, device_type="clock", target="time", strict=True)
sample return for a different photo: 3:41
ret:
10:34
